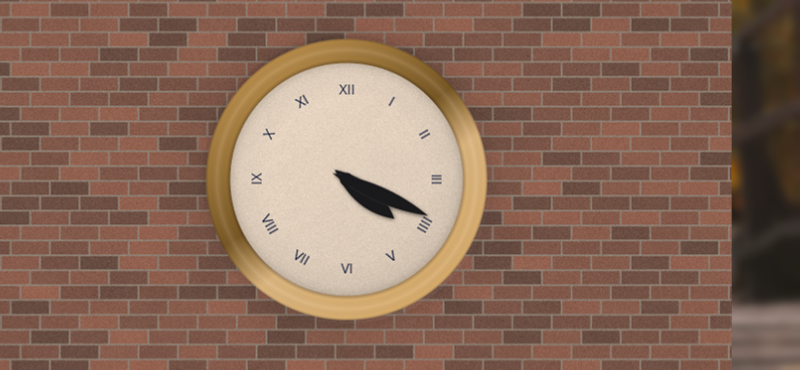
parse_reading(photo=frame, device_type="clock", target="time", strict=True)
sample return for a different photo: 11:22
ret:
4:19
